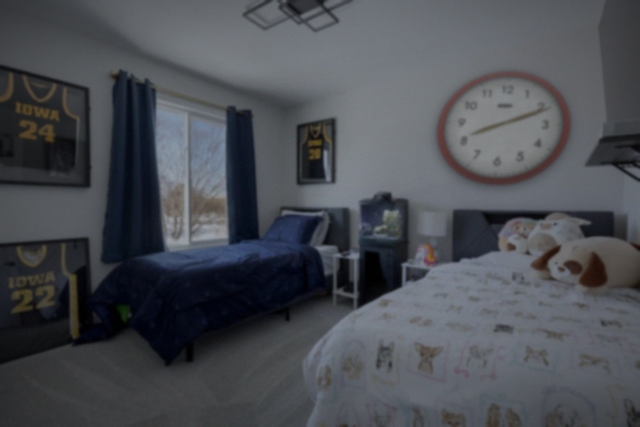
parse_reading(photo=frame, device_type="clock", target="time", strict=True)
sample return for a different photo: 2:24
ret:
8:11
